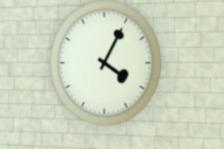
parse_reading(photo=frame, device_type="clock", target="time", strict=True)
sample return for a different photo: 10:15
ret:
4:05
